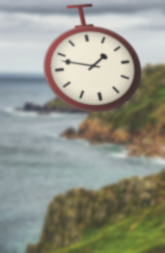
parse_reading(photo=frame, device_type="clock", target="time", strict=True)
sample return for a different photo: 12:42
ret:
1:48
